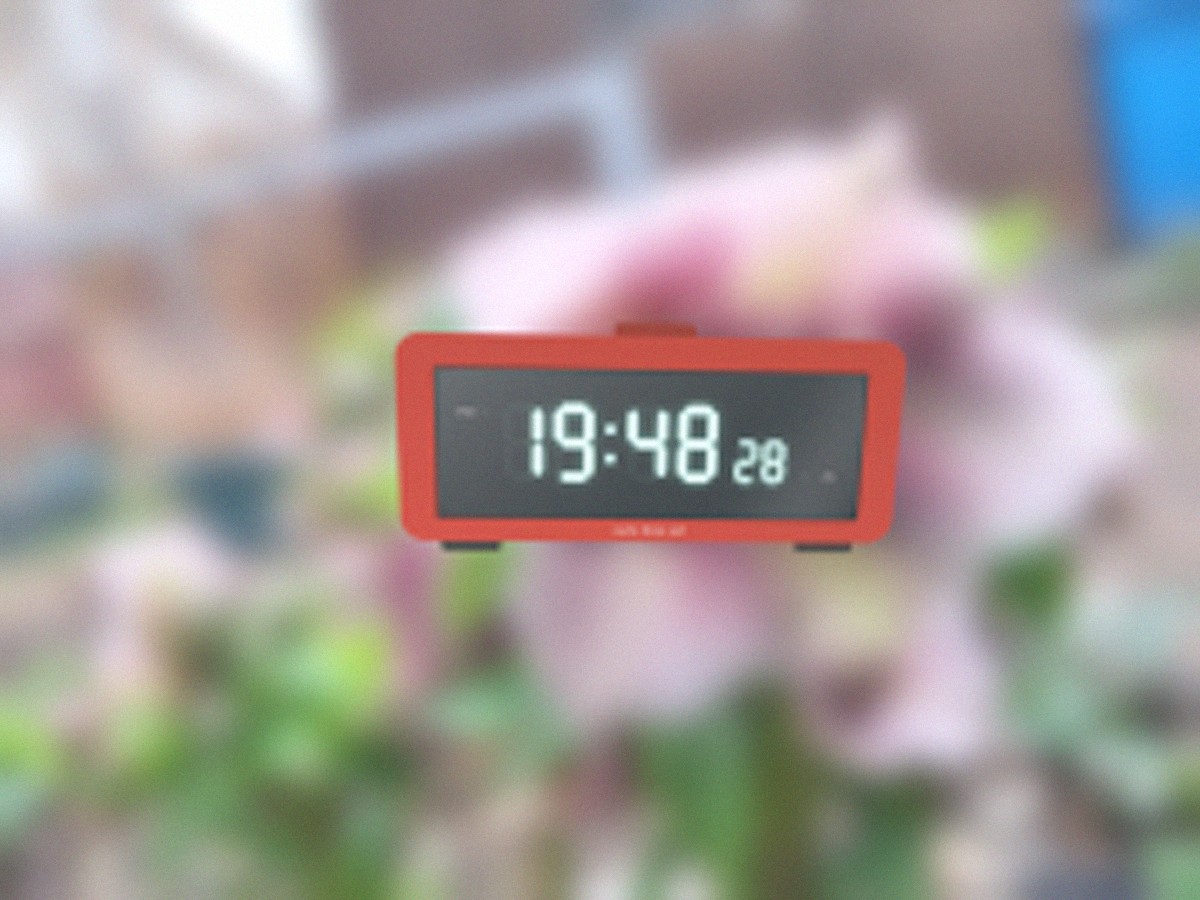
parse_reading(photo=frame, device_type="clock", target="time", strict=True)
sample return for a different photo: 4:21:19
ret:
19:48:28
